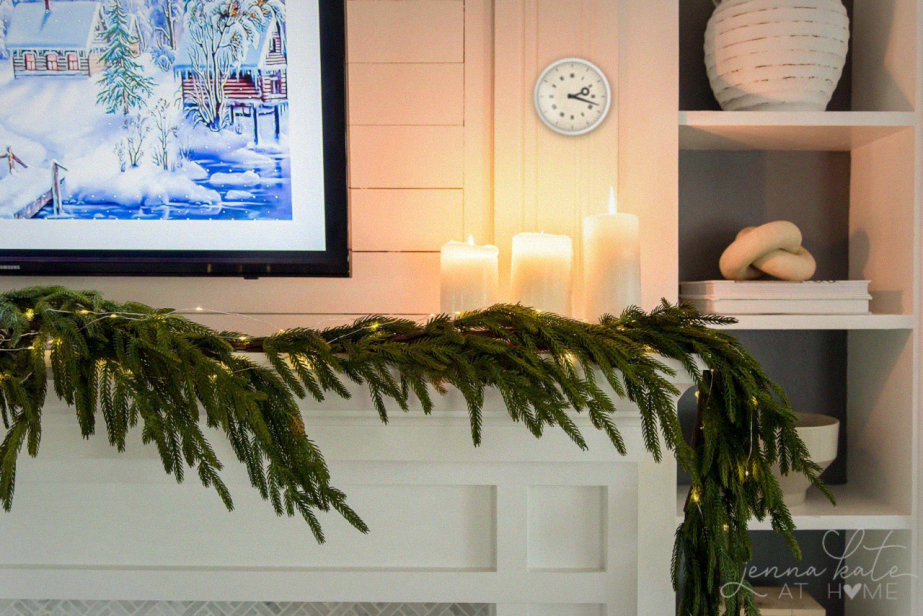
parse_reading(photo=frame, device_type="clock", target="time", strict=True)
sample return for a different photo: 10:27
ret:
2:18
